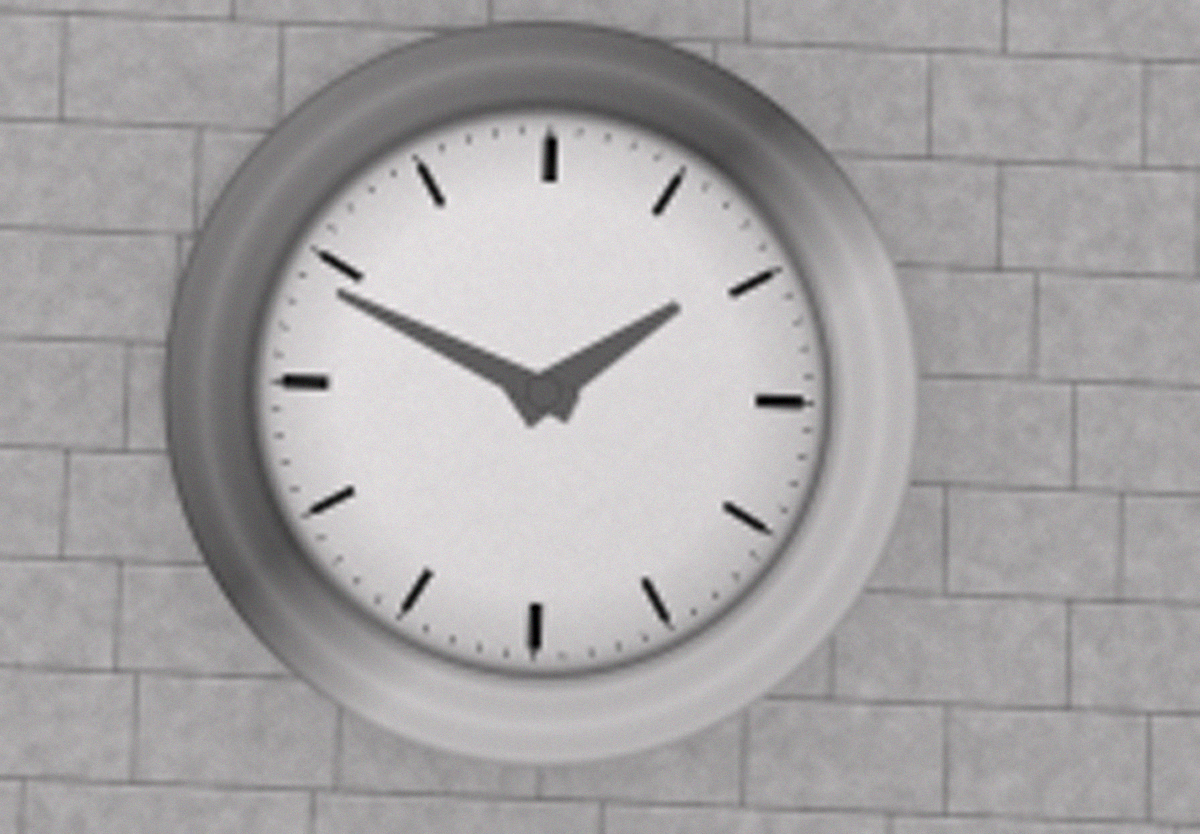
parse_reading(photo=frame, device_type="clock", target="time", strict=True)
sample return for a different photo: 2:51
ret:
1:49
